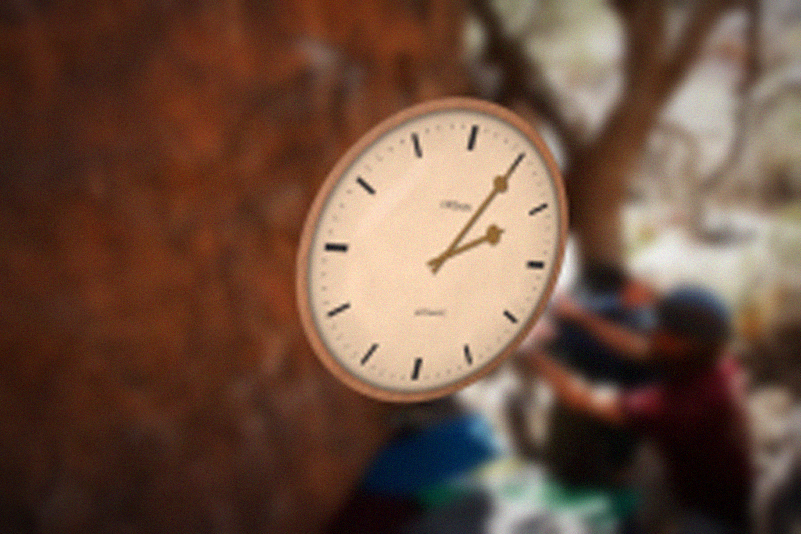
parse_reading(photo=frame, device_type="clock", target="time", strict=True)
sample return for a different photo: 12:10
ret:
2:05
